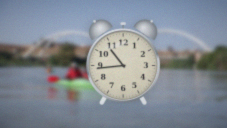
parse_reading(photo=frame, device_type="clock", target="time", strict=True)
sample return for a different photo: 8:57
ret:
10:44
